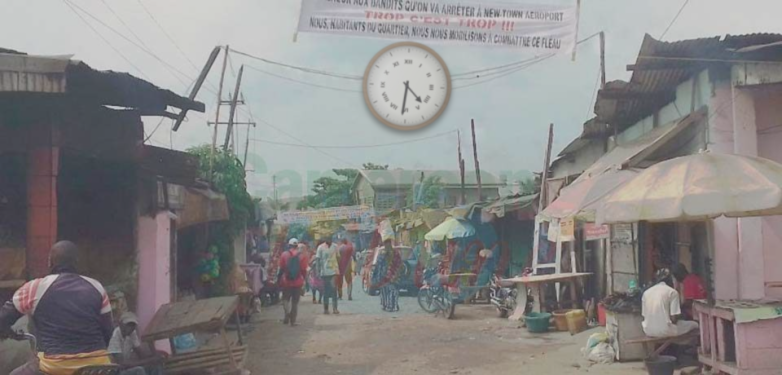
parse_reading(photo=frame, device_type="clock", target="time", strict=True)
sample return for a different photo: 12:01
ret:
4:31
